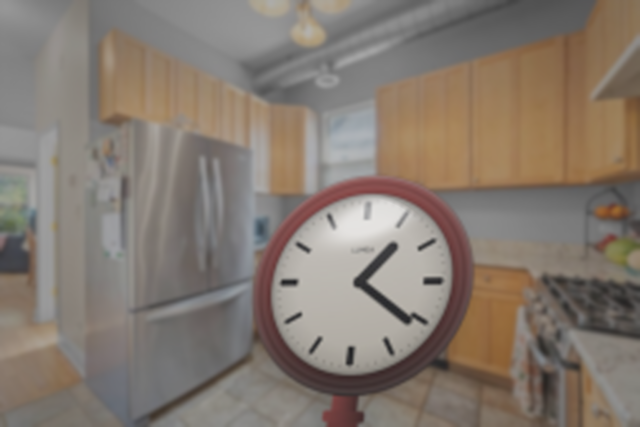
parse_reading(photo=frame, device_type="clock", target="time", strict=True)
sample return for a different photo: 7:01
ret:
1:21
